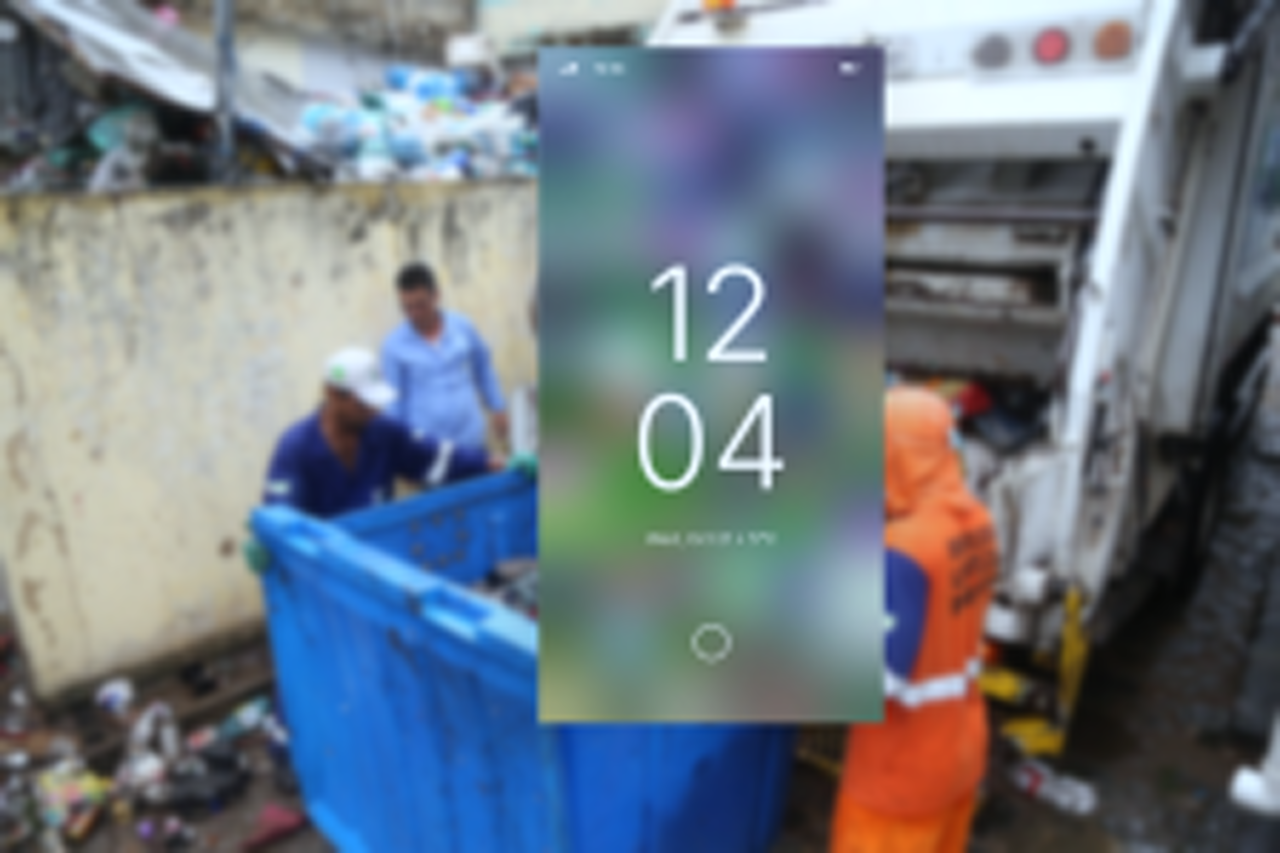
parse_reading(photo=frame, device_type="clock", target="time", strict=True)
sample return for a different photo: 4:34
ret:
12:04
